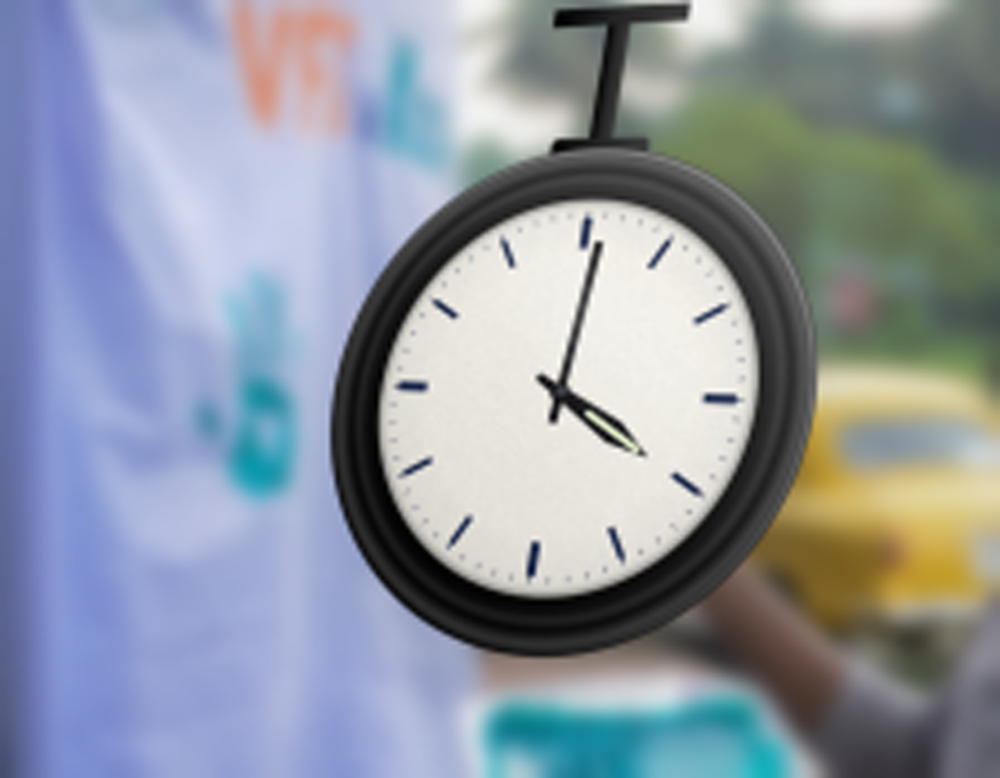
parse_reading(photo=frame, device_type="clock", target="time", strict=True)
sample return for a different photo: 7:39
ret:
4:01
